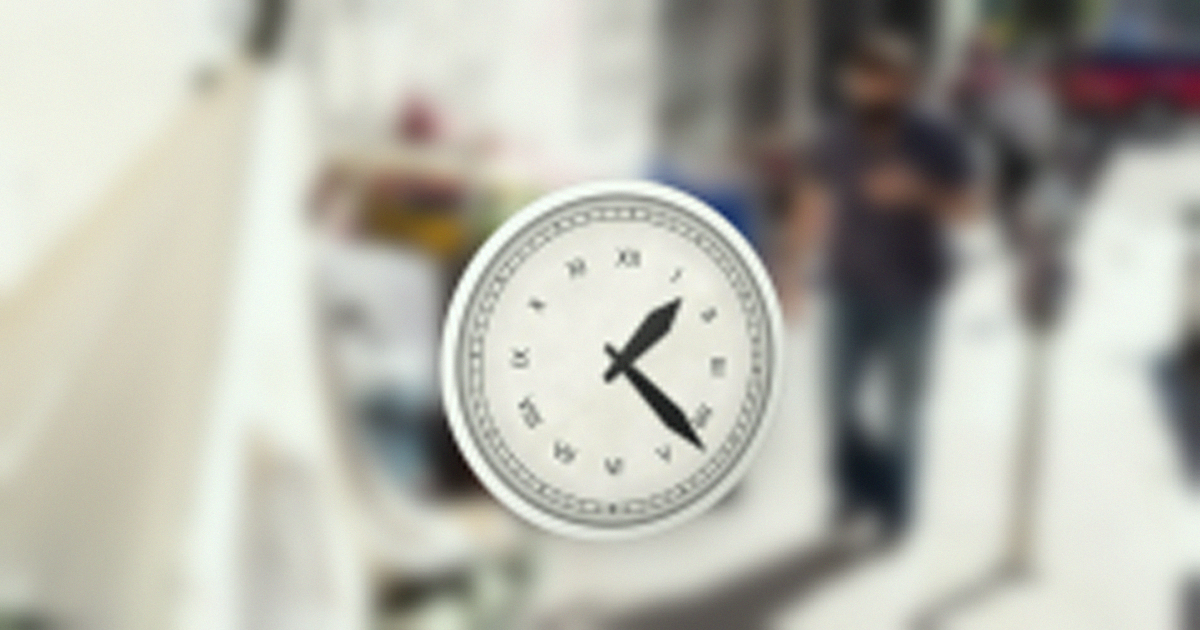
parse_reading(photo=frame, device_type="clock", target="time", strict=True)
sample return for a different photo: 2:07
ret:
1:22
